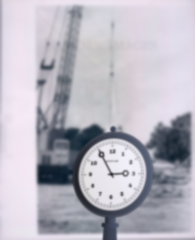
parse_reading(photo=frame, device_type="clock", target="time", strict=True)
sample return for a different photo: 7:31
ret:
2:55
